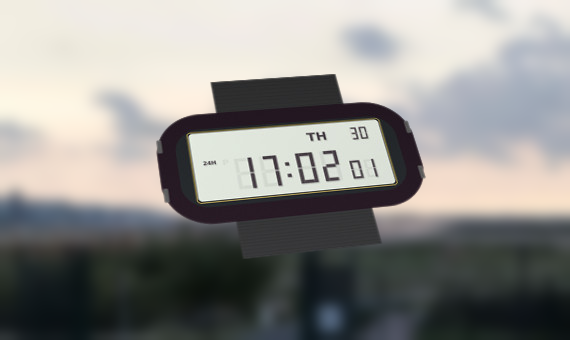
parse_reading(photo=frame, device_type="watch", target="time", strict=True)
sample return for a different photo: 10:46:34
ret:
17:02:01
